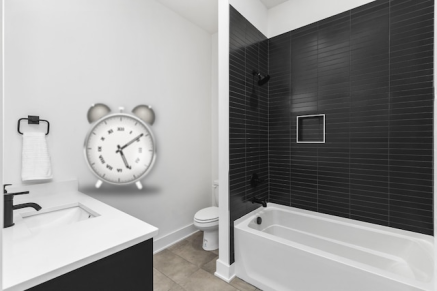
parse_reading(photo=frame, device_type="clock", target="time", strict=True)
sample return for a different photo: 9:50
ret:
5:09
